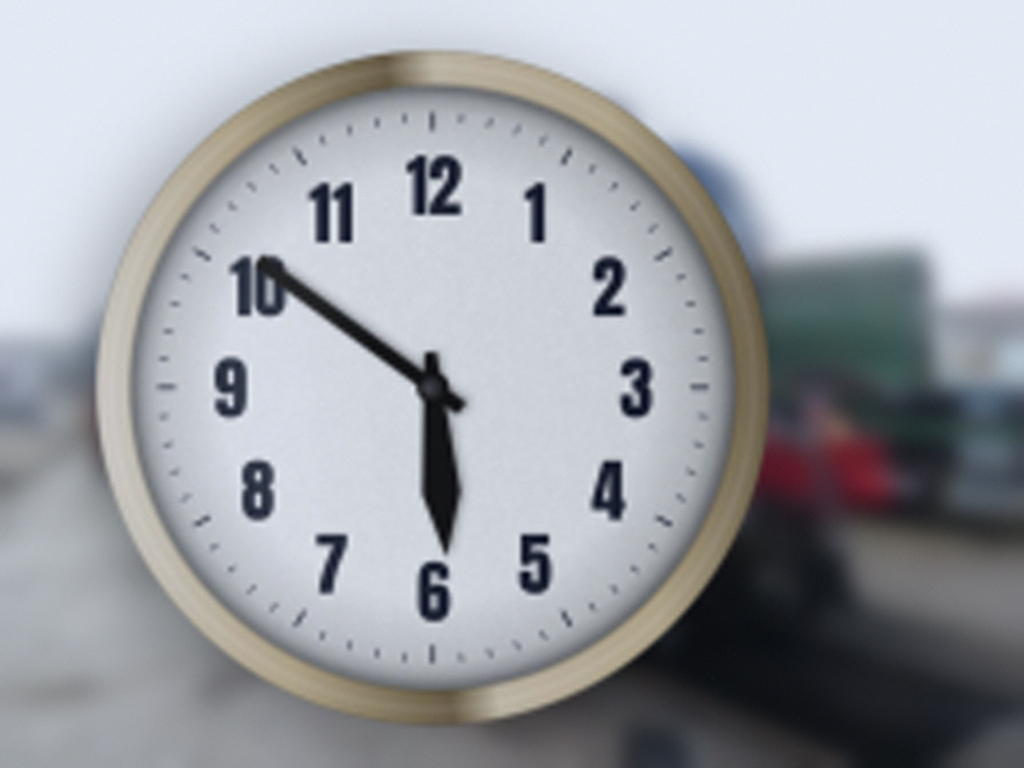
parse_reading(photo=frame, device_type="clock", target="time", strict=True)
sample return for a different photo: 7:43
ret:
5:51
